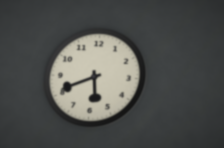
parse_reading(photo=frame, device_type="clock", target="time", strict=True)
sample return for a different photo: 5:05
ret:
5:41
